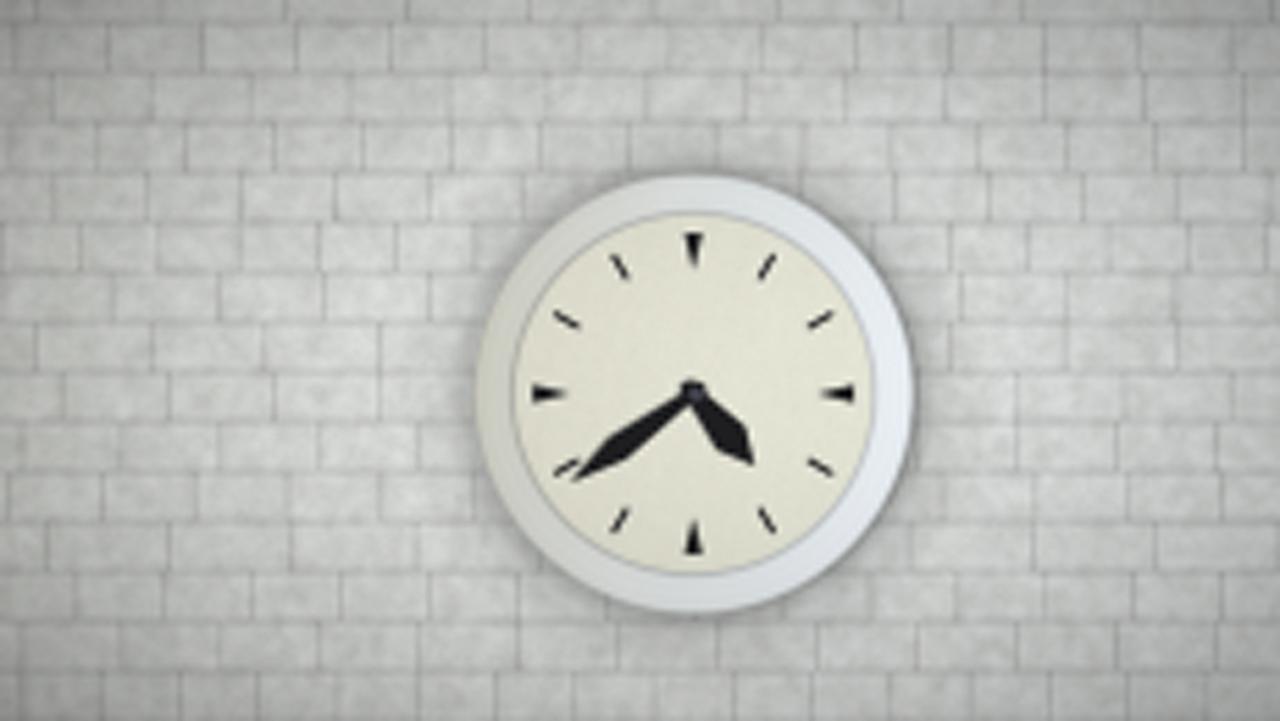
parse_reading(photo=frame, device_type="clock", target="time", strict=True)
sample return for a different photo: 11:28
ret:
4:39
